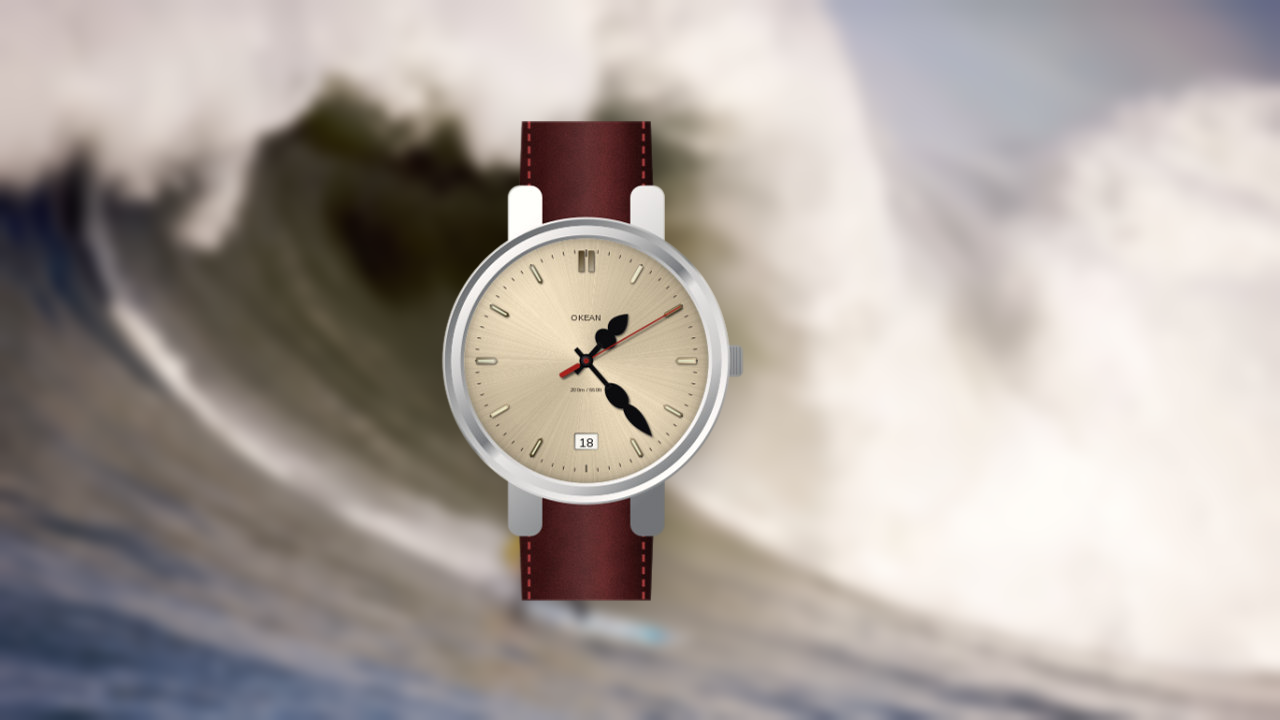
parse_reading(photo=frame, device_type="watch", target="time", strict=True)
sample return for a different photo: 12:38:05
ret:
1:23:10
